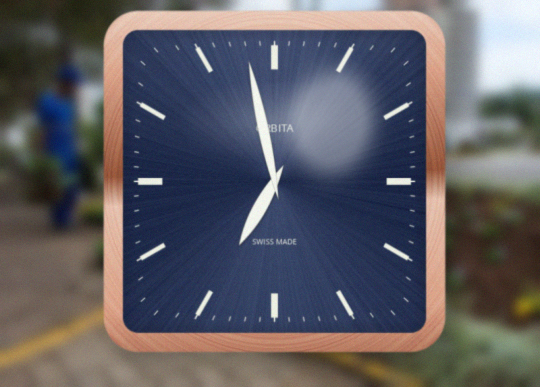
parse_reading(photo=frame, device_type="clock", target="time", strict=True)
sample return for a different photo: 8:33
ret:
6:58
